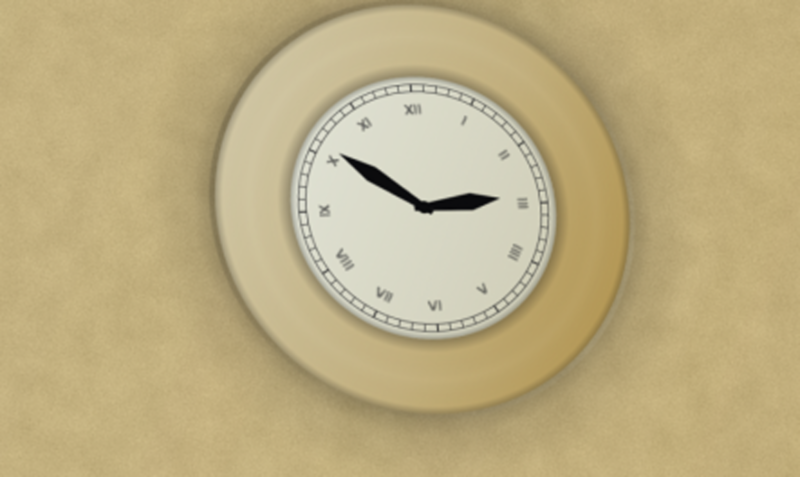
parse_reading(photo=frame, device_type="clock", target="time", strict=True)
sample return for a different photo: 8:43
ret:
2:51
